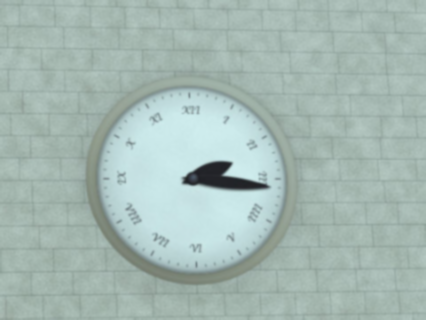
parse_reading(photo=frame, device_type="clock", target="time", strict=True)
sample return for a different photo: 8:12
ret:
2:16
